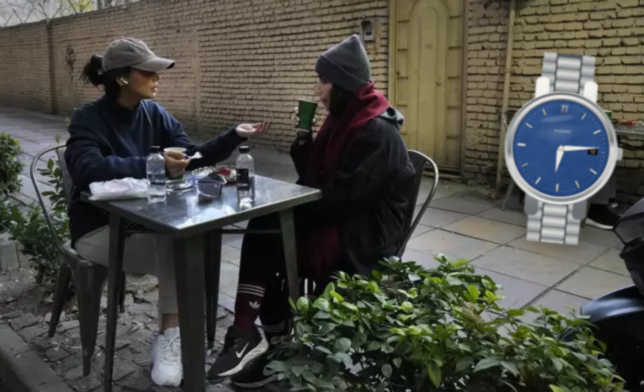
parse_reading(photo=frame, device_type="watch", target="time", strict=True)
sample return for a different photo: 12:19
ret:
6:14
